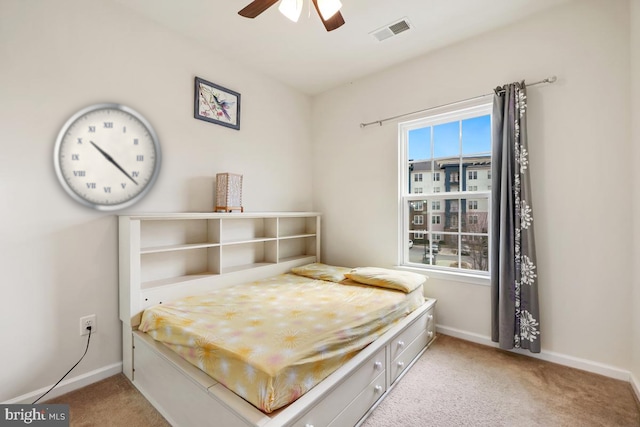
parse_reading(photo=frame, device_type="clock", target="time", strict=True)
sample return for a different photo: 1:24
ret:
10:22
